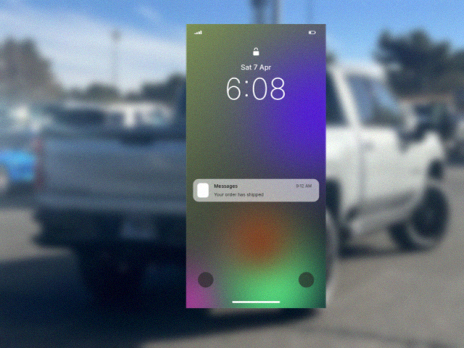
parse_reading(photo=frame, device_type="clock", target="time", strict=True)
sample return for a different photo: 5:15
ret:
6:08
